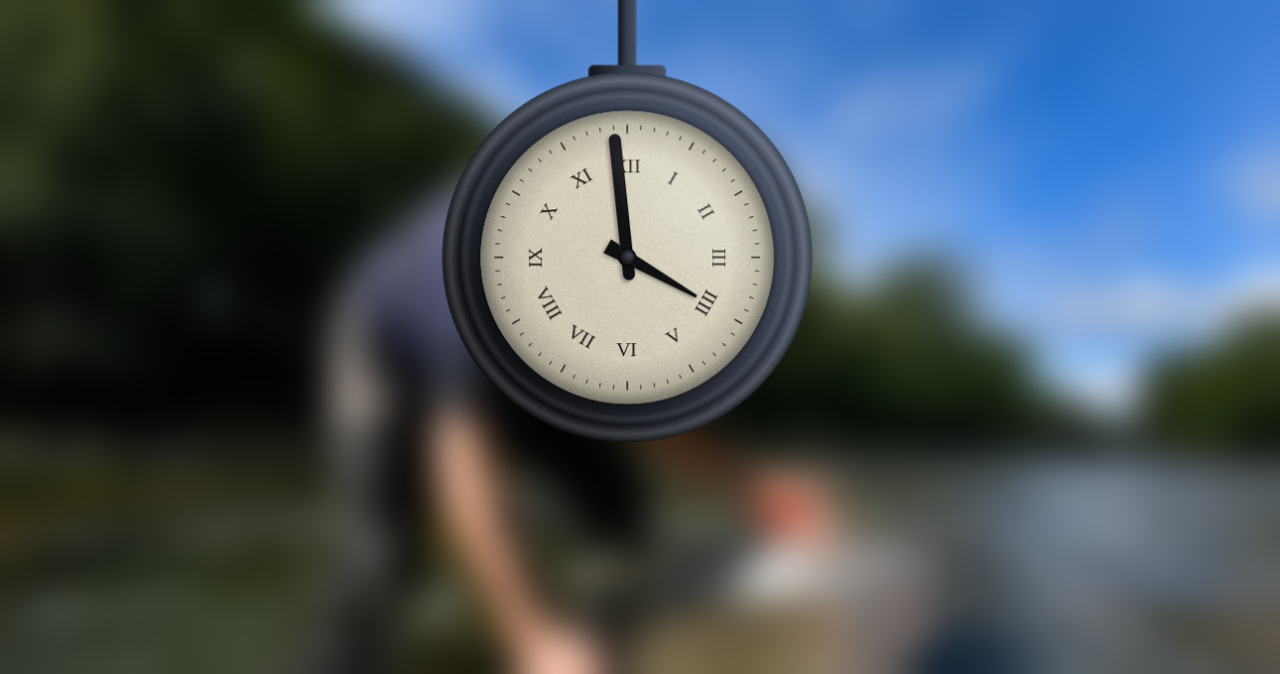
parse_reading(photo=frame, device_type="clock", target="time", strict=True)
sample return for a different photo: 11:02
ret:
3:59
